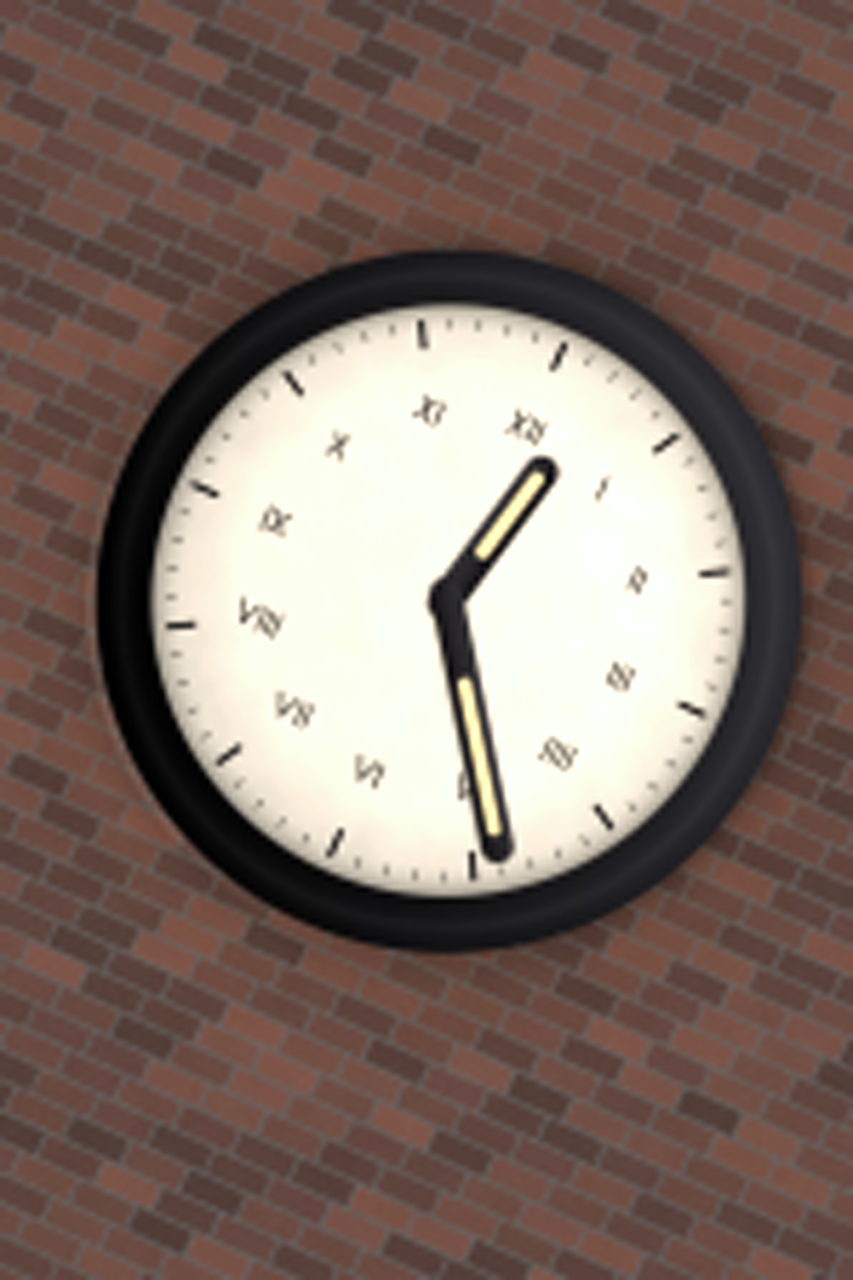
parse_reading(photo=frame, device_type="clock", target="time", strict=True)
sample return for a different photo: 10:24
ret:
12:24
